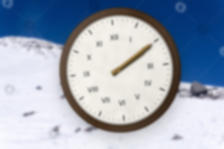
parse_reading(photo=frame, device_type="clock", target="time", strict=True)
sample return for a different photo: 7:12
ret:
2:10
